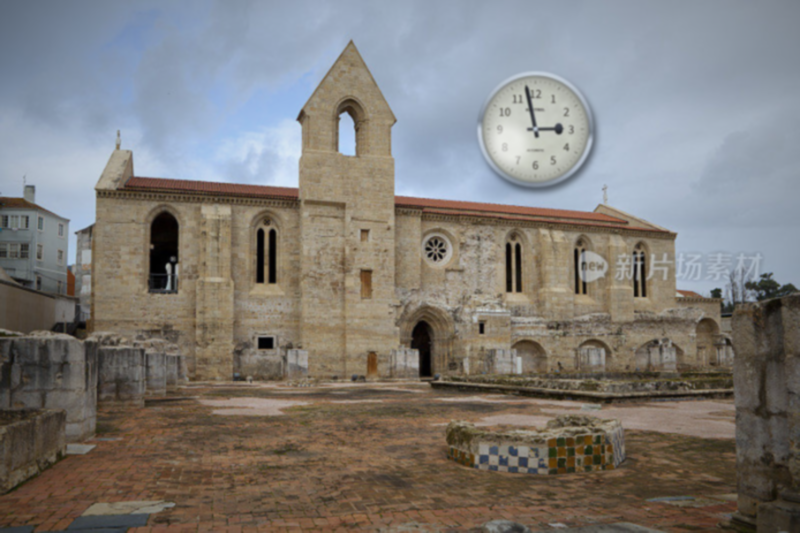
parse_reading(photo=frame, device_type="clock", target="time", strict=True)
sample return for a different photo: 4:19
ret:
2:58
